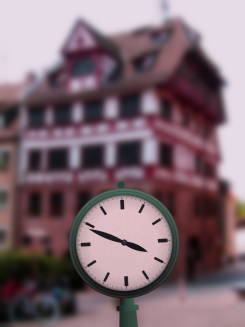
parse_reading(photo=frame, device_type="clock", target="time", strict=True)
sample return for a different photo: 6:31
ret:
3:49
